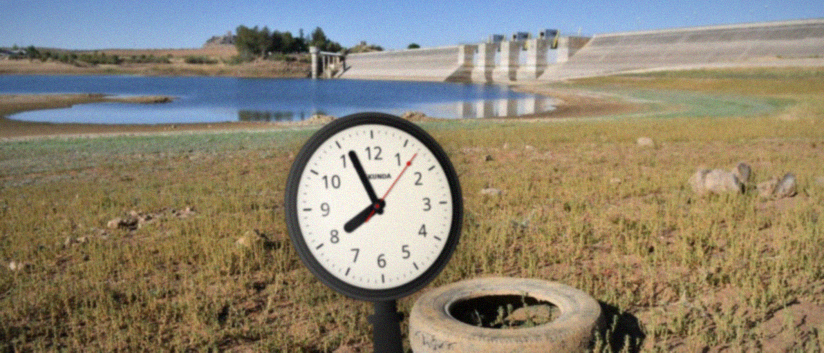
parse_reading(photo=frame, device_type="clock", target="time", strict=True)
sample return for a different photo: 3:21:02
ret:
7:56:07
